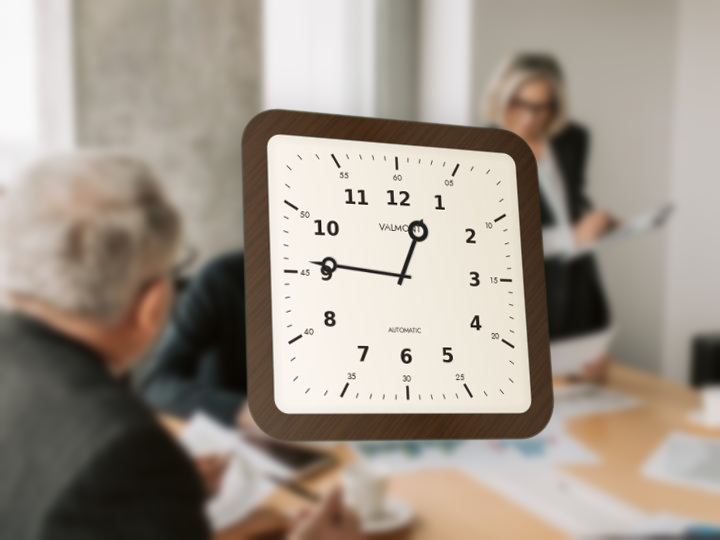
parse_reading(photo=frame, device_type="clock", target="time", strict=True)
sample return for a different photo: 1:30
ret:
12:46
